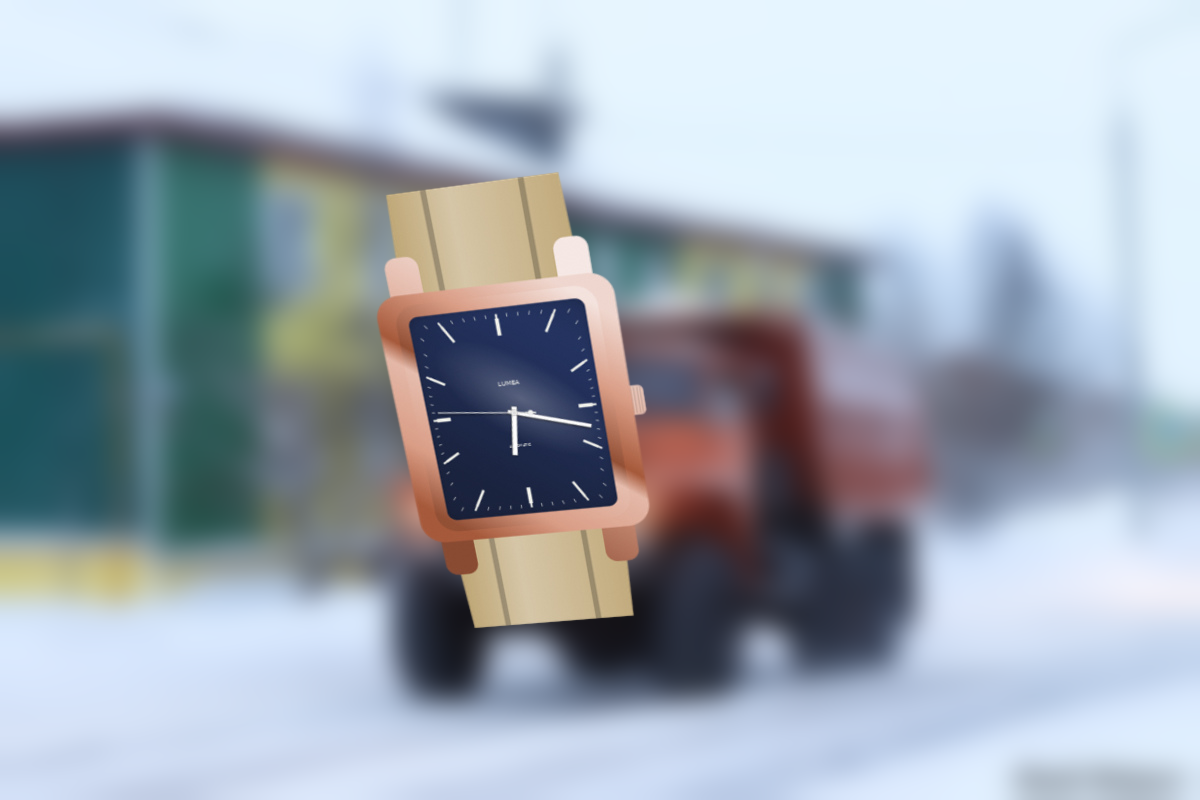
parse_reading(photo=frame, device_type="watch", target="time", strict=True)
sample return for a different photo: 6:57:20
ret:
6:17:46
